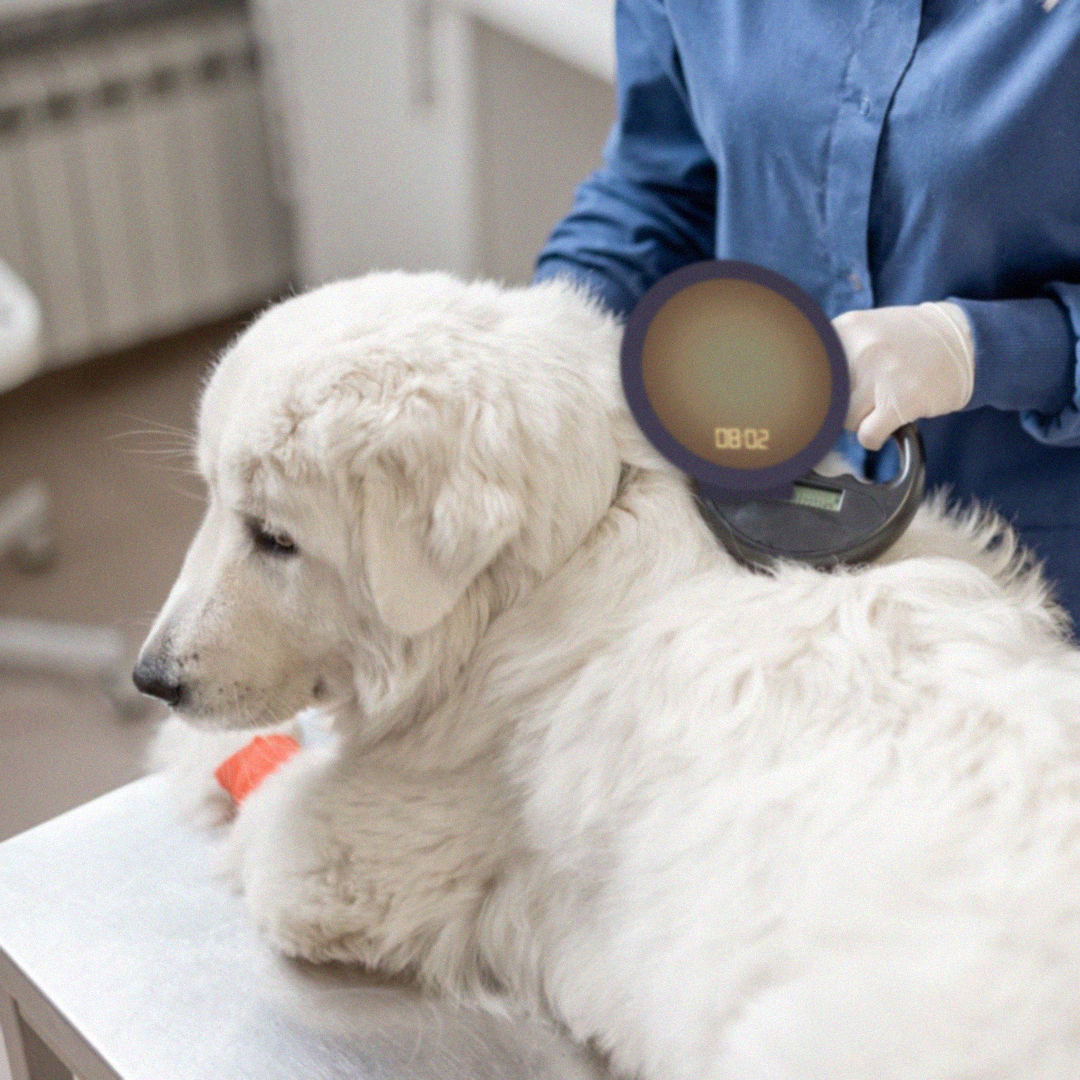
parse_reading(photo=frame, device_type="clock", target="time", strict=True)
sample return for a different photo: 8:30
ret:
8:02
